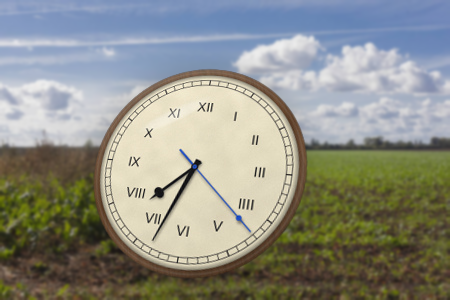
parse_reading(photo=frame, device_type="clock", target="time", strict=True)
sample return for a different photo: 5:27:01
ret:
7:33:22
